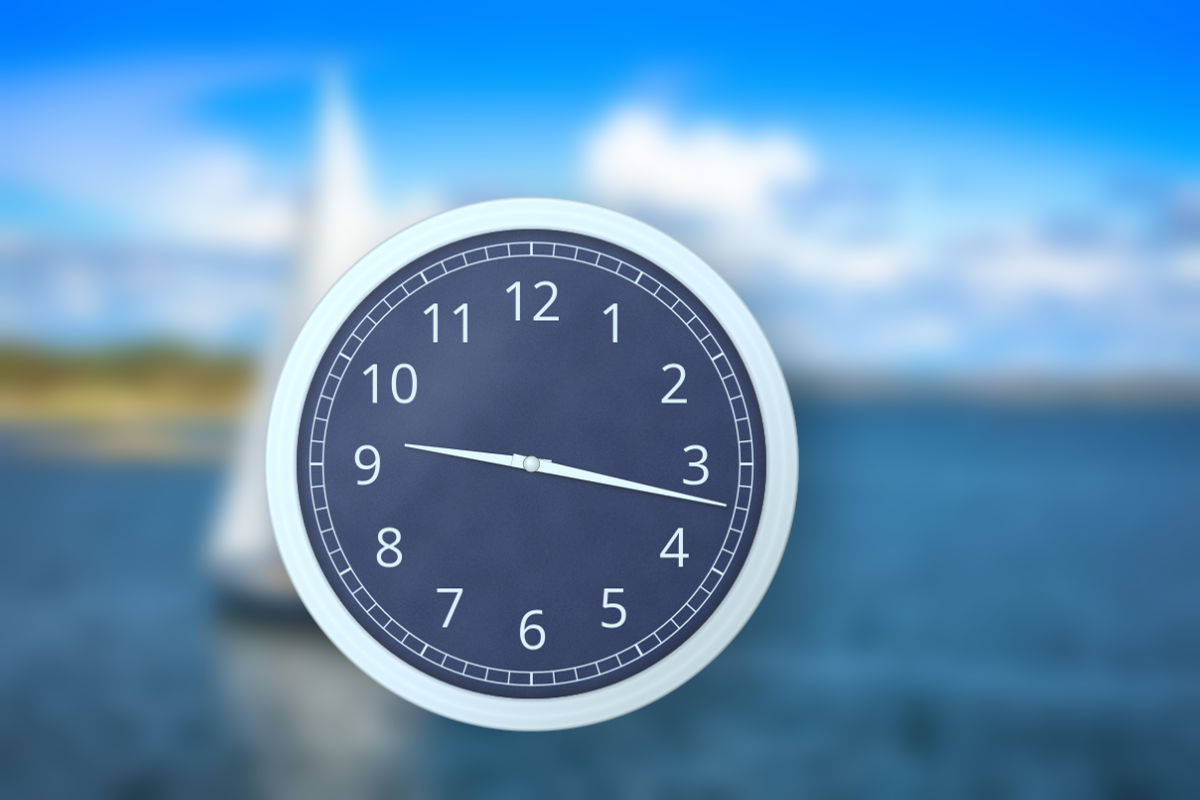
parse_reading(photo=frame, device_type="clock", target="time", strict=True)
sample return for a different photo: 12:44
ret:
9:17
